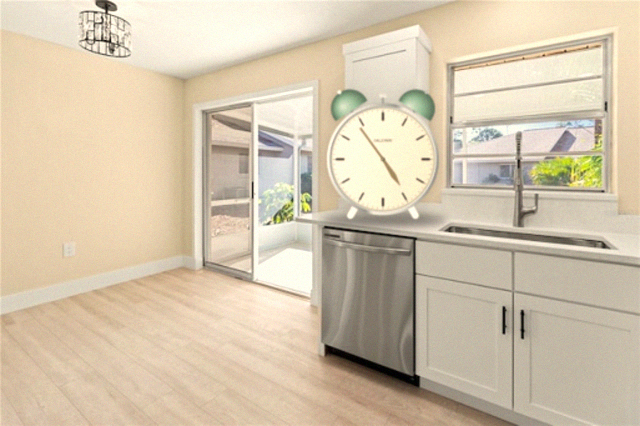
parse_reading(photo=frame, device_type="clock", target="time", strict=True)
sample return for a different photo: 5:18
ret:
4:54
